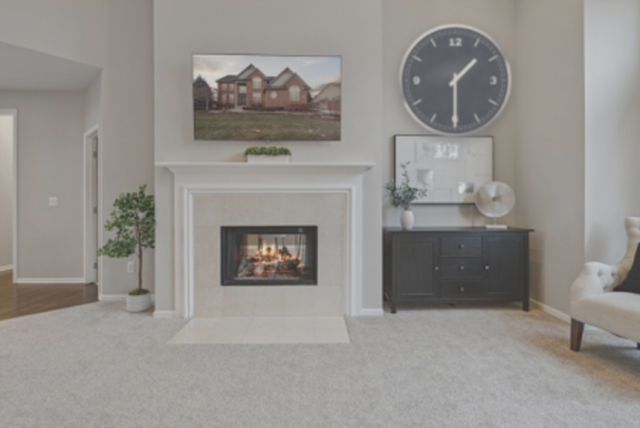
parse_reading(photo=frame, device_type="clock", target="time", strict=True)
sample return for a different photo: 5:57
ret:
1:30
